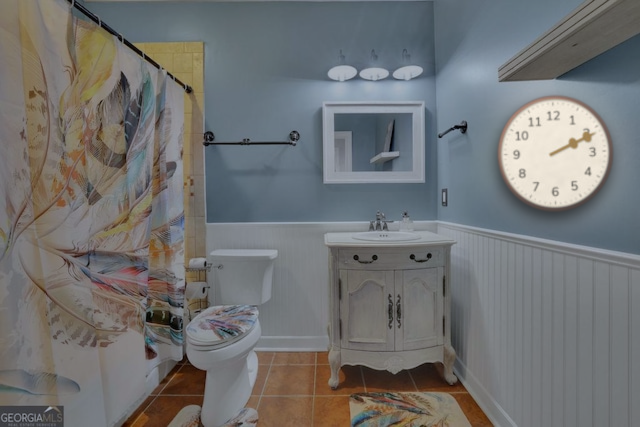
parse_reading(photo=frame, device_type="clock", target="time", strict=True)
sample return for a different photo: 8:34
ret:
2:11
